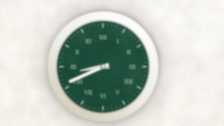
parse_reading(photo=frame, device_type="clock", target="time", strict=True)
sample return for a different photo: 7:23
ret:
8:41
